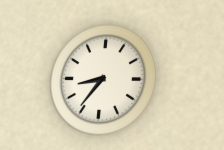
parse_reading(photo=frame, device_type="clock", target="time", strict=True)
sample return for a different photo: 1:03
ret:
8:36
